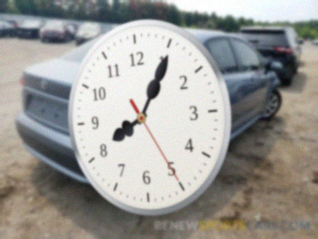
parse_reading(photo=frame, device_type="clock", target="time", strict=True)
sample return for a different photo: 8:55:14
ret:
8:05:25
